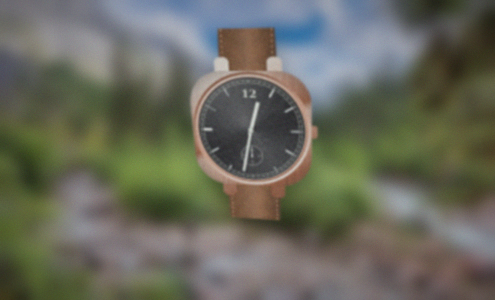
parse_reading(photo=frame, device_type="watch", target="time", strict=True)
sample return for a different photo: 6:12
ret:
12:32
